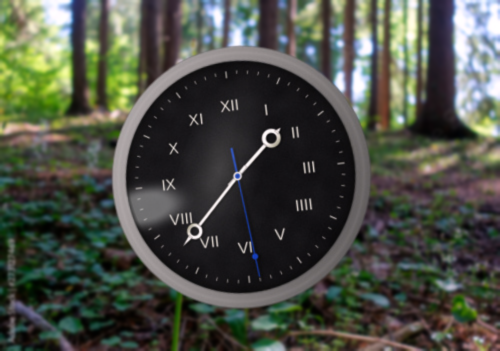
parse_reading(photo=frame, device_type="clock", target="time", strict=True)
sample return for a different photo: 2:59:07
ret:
1:37:29
